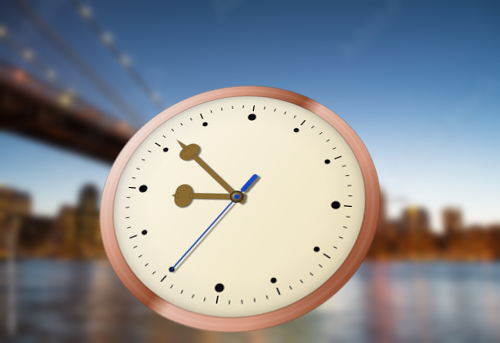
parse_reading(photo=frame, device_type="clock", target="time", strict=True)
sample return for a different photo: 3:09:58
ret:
8:51:35
